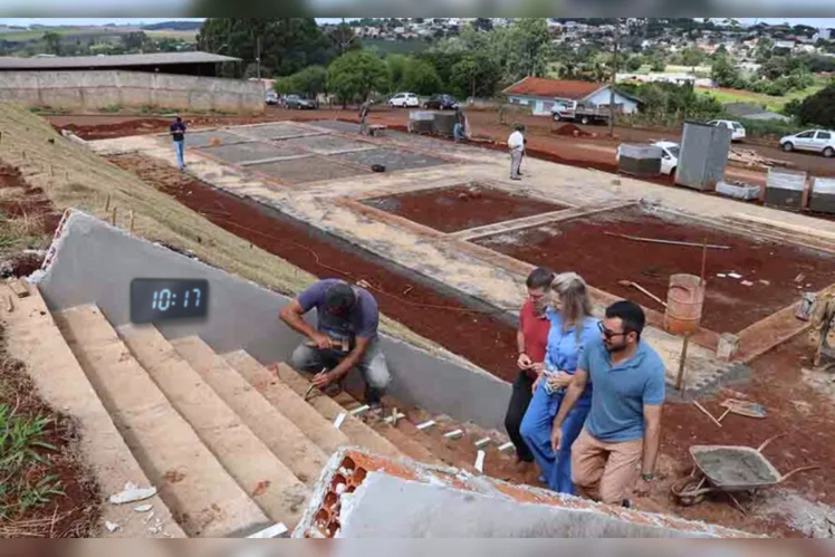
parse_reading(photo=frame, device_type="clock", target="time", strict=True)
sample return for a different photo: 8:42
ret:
10:17
